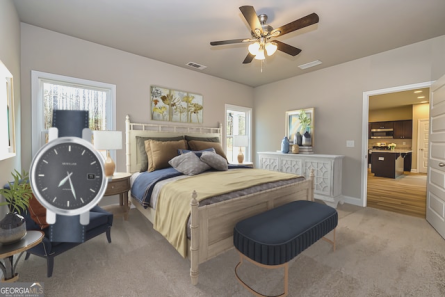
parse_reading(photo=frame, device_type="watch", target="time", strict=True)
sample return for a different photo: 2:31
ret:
7:27
